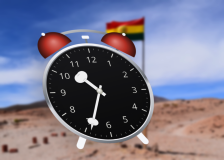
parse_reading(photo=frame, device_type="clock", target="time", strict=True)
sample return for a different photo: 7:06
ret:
10:34
